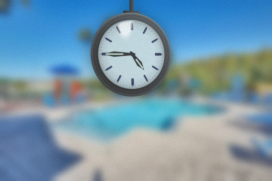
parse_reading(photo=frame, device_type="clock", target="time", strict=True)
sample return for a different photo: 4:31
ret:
4:45
